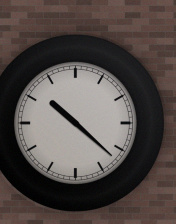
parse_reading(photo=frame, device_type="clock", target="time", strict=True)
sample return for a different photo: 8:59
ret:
10:22
